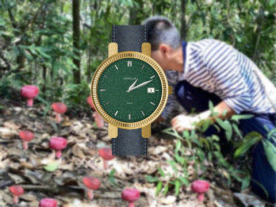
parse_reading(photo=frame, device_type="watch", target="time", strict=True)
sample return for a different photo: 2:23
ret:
1:11
